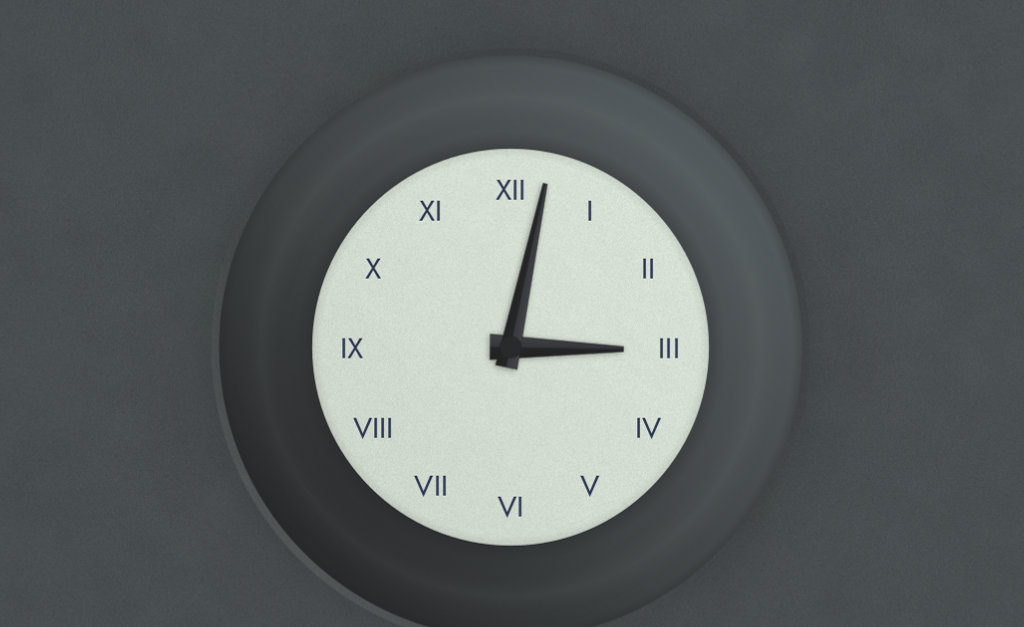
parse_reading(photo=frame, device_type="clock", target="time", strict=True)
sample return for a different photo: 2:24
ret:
3:02
